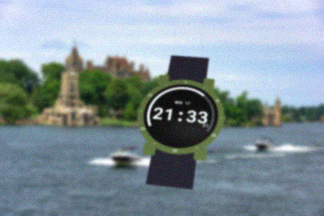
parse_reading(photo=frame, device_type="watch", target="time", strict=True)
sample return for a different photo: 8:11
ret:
21:33
